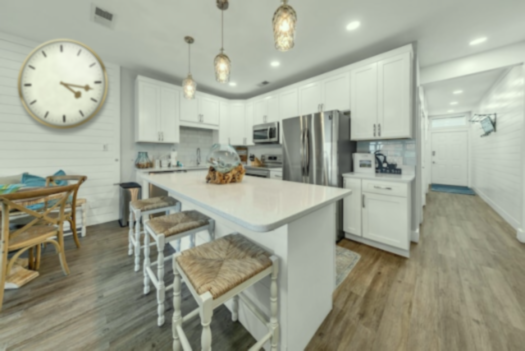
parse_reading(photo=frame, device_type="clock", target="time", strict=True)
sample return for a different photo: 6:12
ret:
4:17
